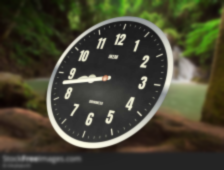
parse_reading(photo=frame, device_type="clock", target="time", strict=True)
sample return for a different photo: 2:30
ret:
8:43
